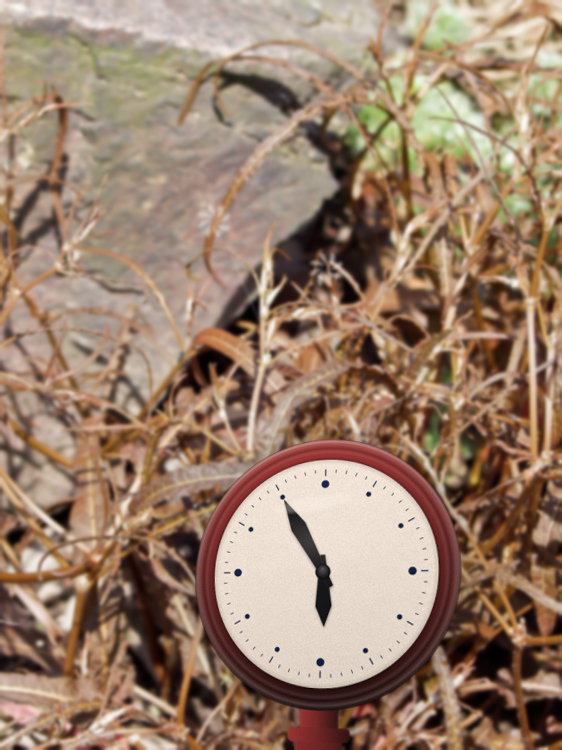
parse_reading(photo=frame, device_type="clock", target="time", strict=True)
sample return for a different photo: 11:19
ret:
5:55
